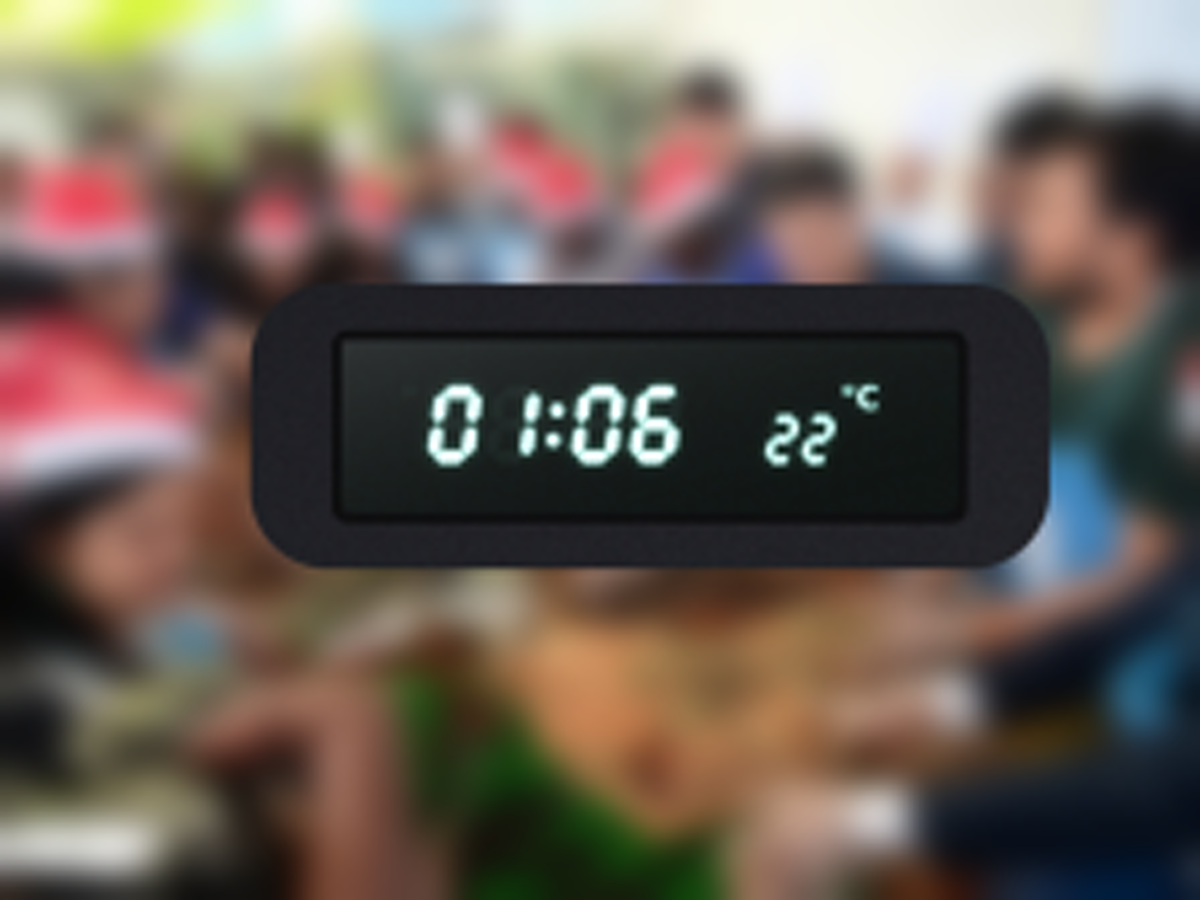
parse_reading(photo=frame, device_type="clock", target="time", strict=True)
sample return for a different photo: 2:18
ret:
1:06
